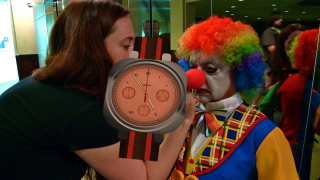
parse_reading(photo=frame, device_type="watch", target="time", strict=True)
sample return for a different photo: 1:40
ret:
4:54
